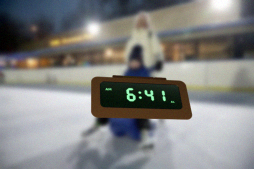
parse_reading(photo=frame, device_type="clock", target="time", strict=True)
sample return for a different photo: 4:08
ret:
6:41
